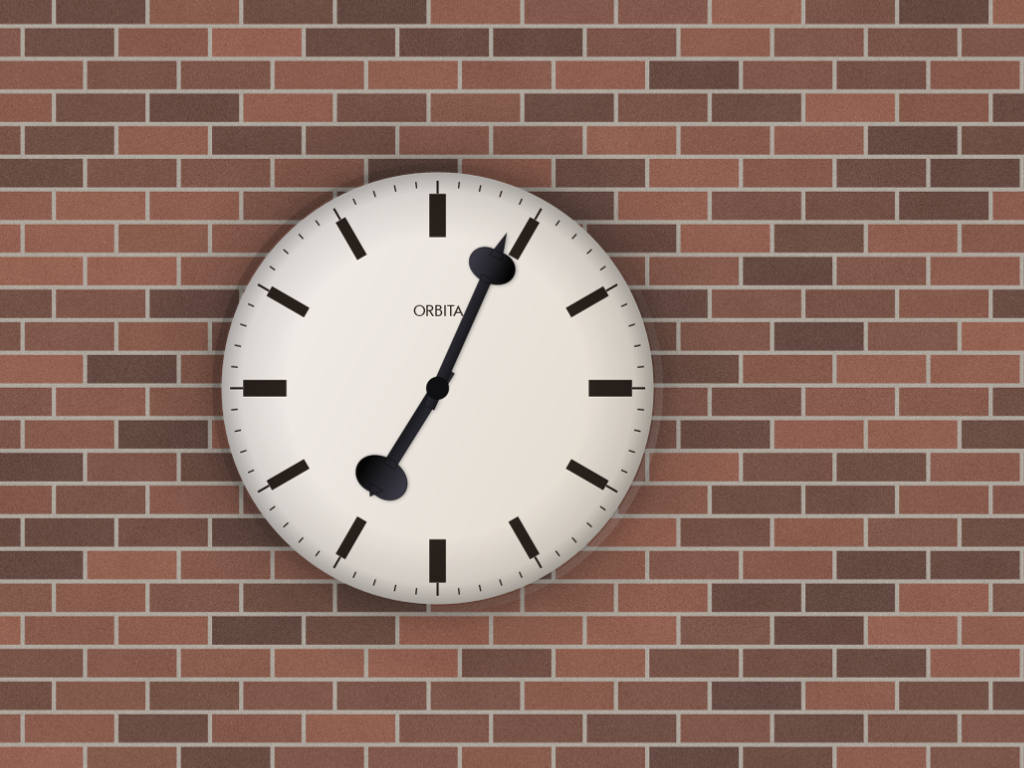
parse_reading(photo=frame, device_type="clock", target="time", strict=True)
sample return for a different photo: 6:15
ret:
7:04
